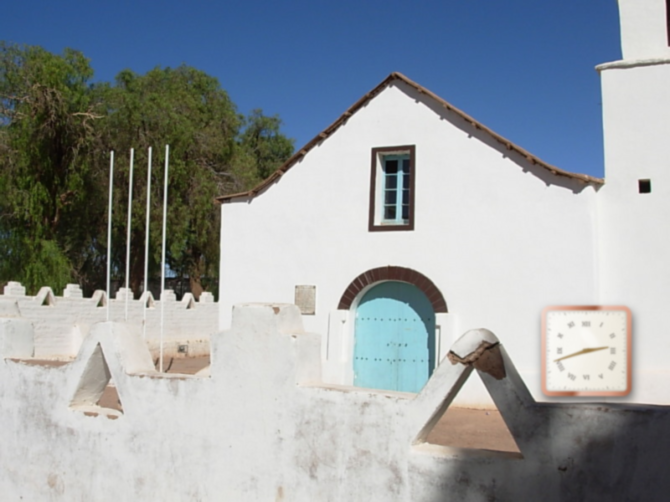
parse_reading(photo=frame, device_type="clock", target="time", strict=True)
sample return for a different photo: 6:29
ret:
2:42
